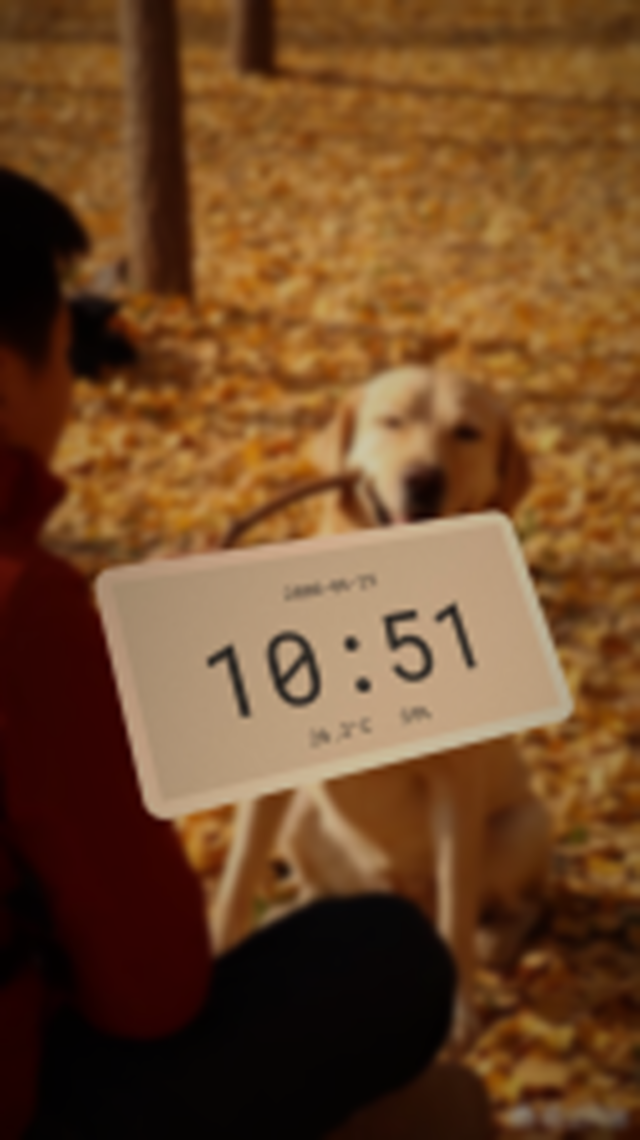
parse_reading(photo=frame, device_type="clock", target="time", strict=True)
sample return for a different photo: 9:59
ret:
10:51
